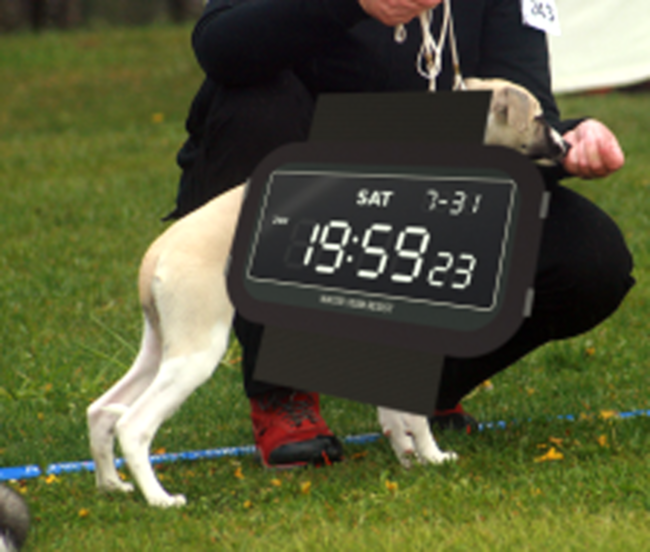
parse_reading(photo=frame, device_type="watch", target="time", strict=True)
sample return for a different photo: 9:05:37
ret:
19:59:23
